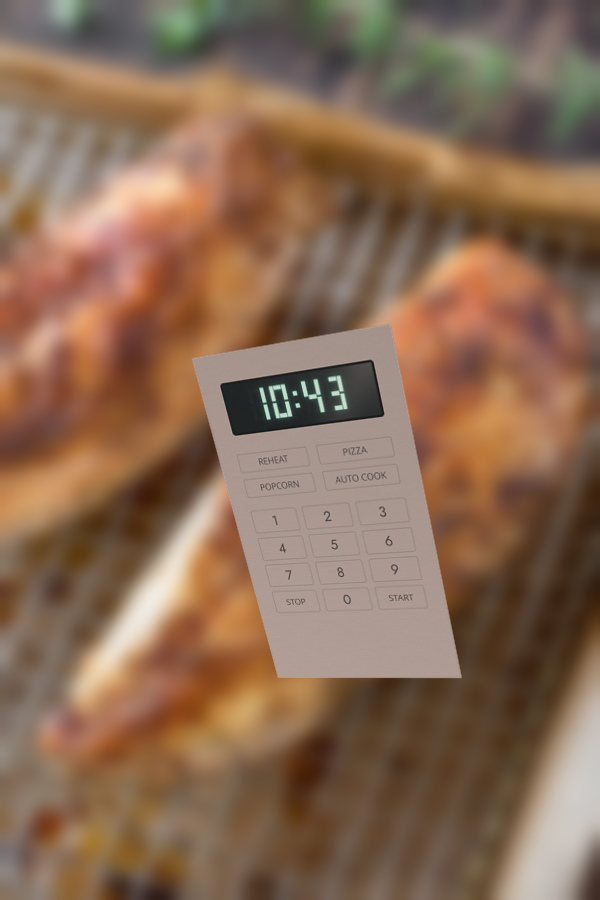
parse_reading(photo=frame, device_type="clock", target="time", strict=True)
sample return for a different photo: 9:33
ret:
10:43
